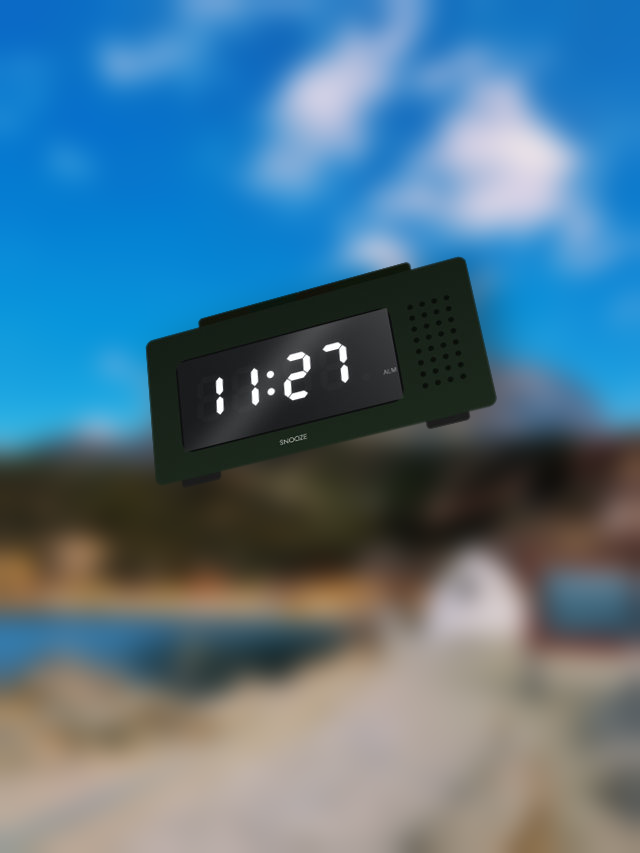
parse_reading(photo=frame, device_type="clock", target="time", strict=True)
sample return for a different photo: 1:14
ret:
11:27
